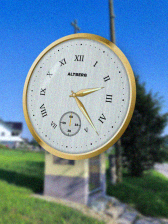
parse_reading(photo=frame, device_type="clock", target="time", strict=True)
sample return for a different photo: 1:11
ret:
2:23
